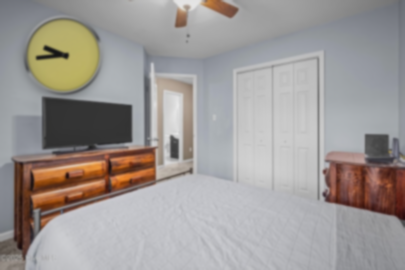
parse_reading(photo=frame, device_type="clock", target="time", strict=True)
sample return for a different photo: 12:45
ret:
9:44
